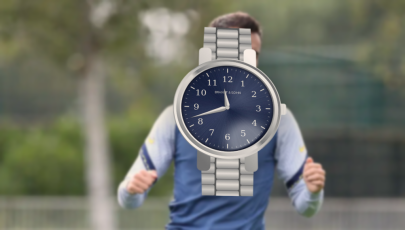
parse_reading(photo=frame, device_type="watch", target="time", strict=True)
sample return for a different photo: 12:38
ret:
11:42
